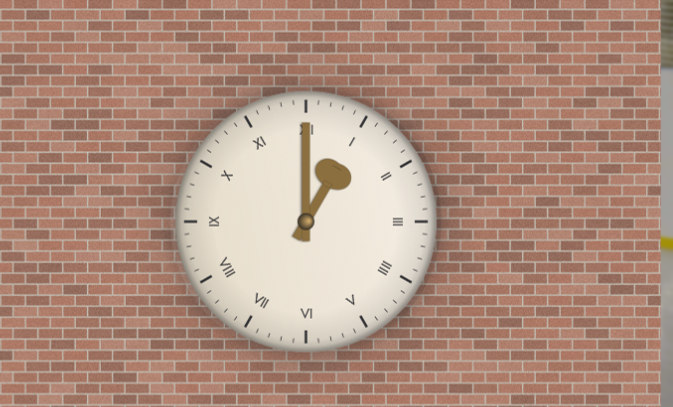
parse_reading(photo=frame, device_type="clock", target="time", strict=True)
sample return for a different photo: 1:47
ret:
1:00
